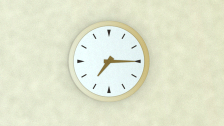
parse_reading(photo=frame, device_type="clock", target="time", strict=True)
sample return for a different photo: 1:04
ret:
7:15
